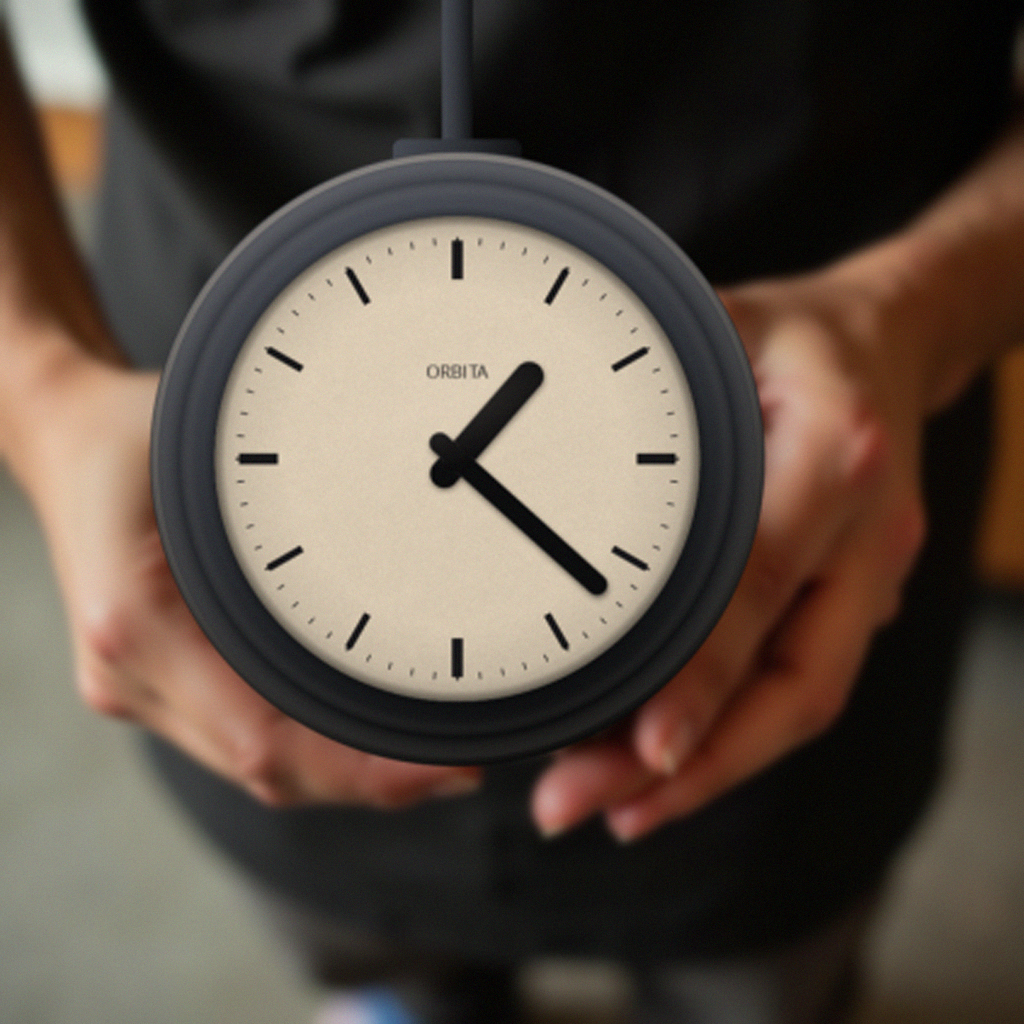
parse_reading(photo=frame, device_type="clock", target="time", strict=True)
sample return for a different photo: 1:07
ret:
1:22
